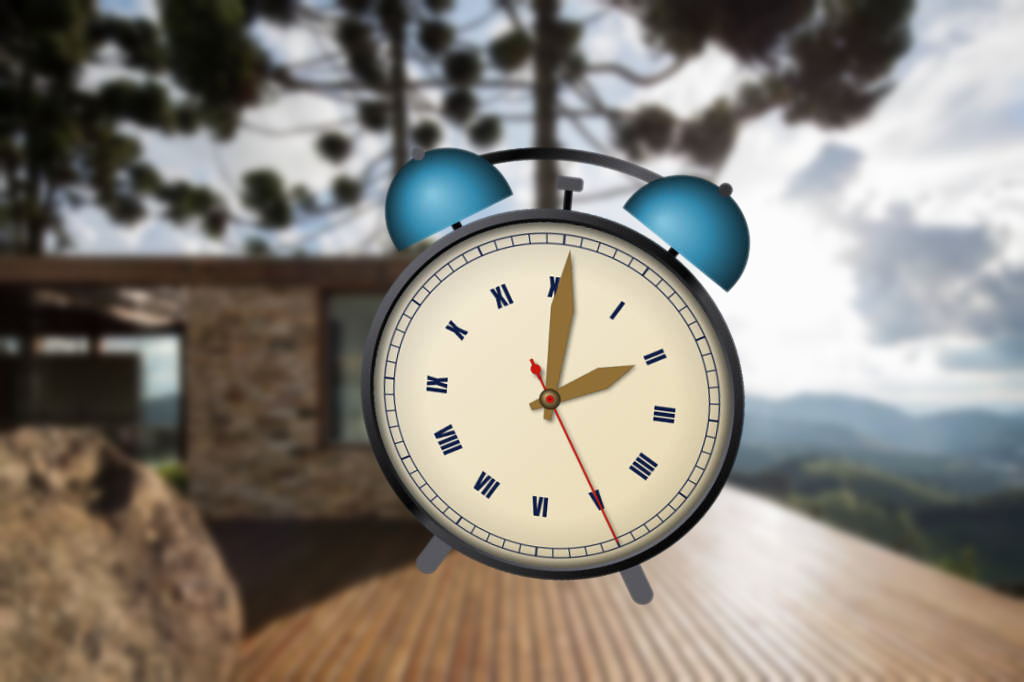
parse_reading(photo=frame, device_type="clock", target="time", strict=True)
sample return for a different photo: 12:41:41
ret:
2:00:25
